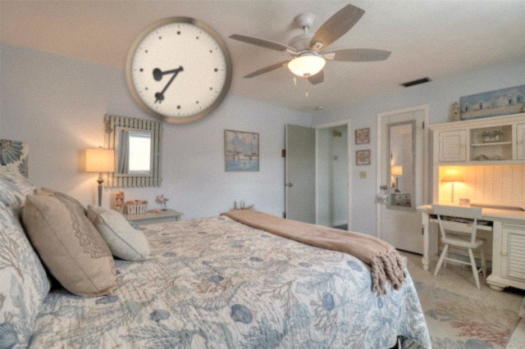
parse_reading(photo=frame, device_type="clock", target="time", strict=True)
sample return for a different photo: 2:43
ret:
8:36
